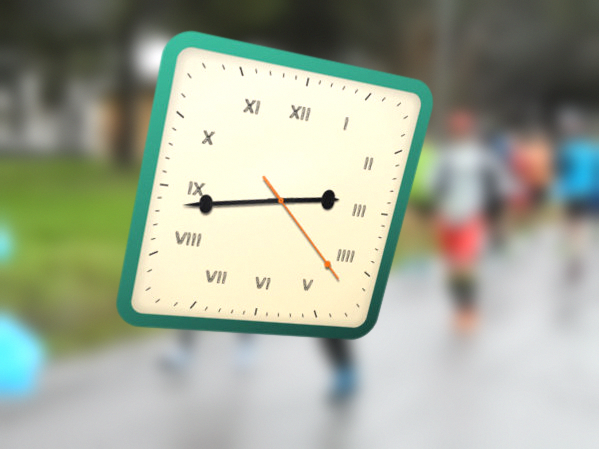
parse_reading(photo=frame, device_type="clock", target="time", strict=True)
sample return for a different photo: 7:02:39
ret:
2:43:22
